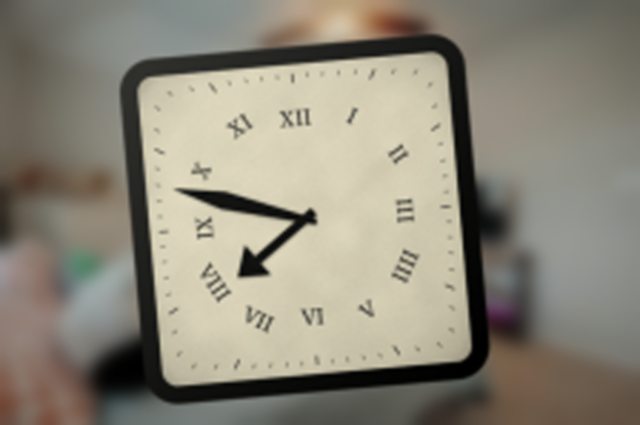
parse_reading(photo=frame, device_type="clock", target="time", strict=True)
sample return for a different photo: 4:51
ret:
7:48
